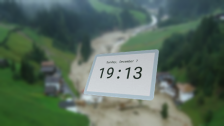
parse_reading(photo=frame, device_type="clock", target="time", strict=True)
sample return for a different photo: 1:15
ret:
19:13
